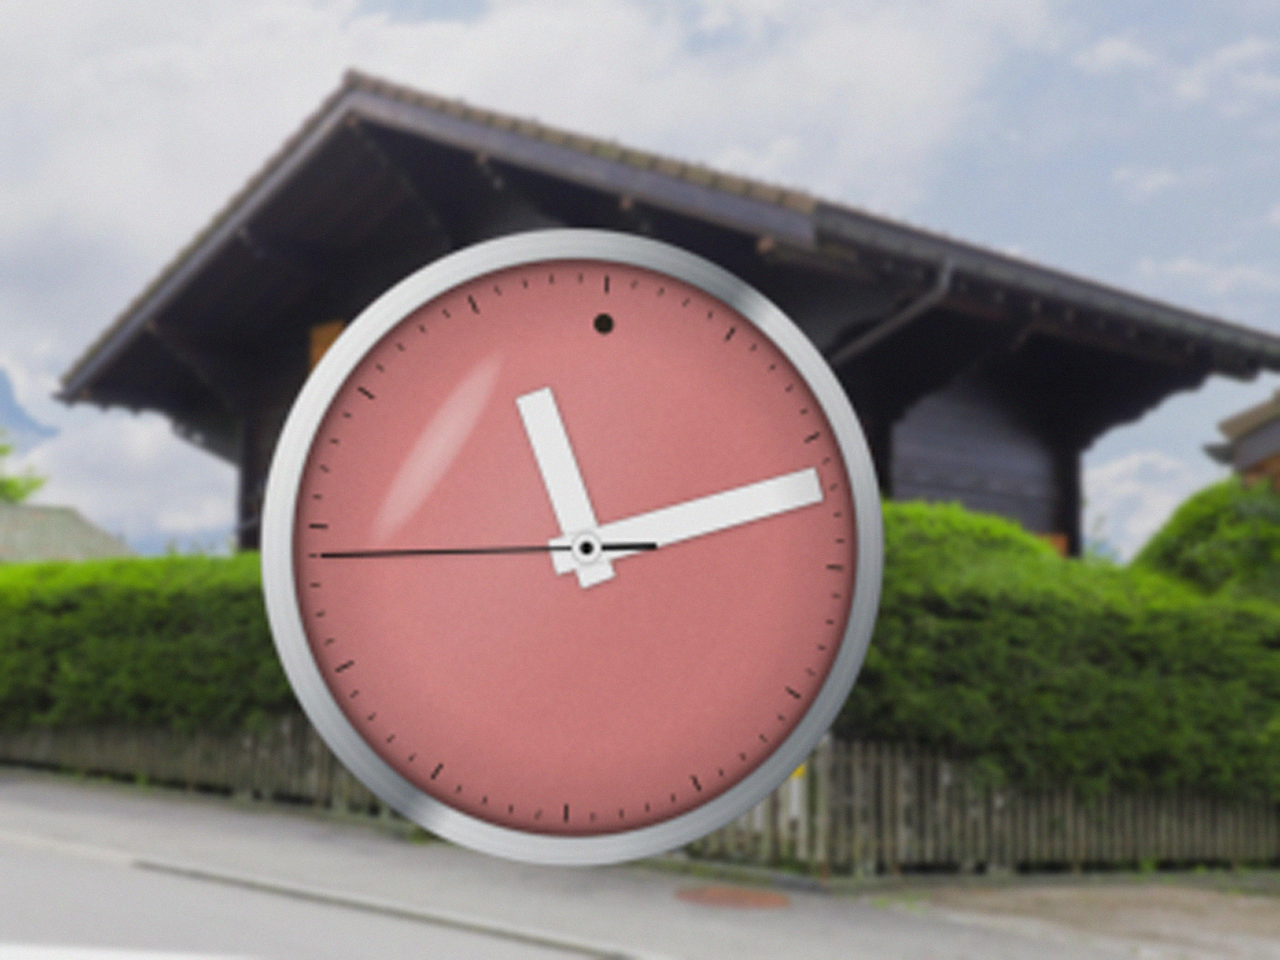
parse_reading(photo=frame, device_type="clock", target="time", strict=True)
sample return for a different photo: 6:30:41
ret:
11:11:44
